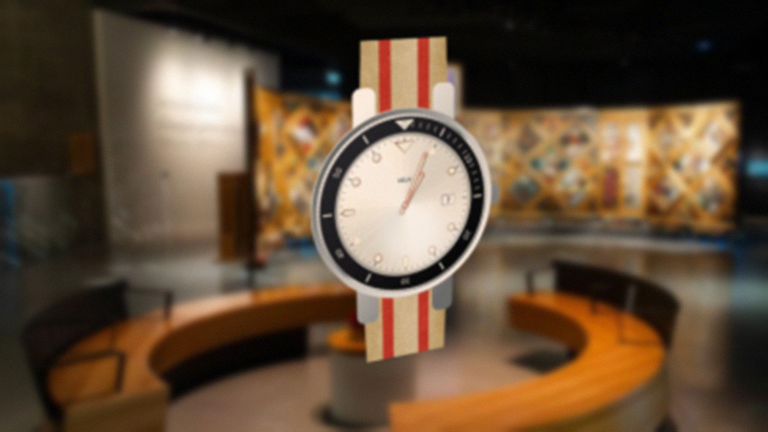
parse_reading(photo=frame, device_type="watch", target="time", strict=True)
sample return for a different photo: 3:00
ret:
1:04
